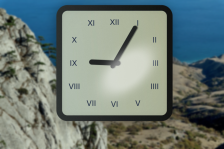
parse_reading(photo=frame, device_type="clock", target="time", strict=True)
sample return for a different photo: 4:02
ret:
9:05
